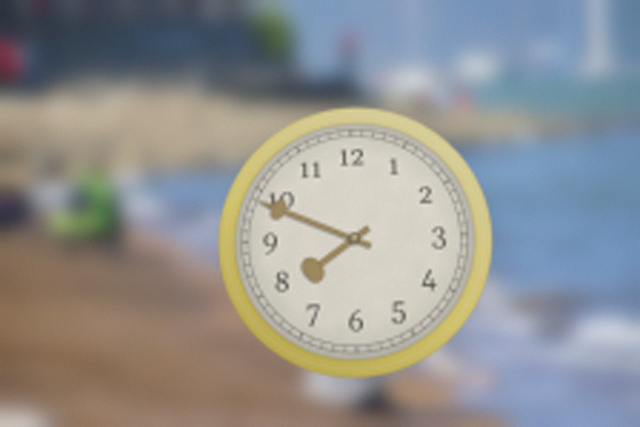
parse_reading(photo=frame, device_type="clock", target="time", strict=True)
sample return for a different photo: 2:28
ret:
7:49
